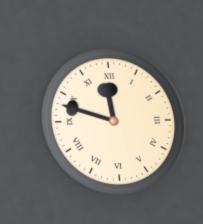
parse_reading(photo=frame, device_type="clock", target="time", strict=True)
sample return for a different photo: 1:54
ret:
11:48
